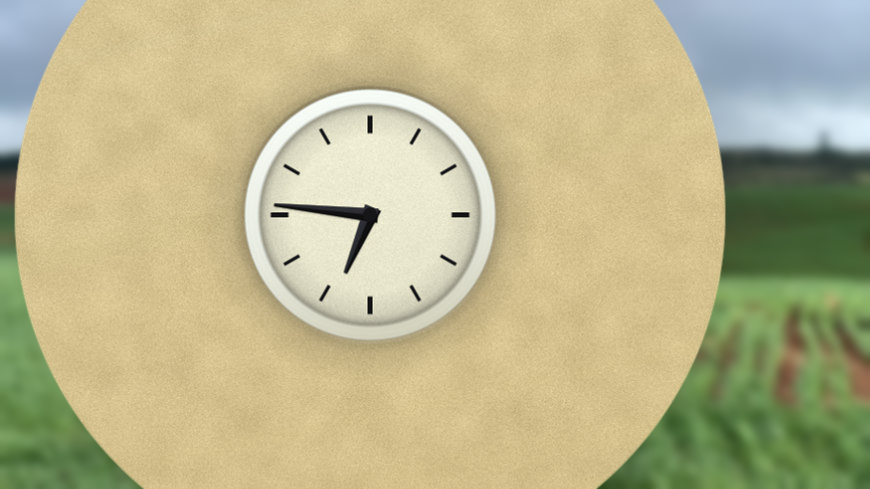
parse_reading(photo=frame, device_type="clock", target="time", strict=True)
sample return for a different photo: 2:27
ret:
6:46
